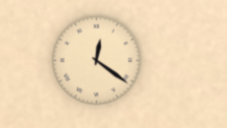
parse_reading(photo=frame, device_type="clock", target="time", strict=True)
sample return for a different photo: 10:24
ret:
12:21
